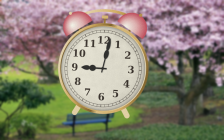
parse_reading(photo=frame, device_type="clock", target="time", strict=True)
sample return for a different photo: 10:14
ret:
9:02
